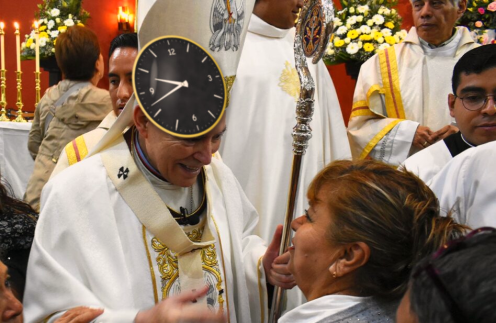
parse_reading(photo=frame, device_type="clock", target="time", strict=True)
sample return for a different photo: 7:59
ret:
9:42
